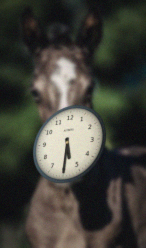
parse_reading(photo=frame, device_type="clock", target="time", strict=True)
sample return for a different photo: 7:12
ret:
5:30
